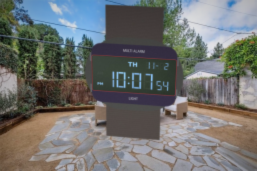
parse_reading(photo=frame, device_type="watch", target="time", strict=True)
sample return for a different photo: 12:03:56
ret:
10:07:54
